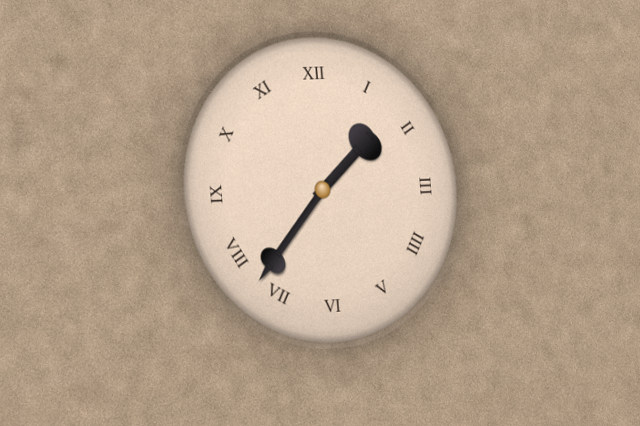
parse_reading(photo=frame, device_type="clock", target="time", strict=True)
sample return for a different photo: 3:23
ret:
1:37
